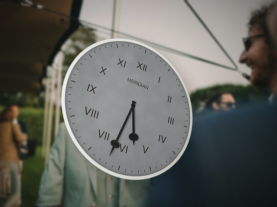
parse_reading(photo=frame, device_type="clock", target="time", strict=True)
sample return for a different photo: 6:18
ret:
5:32
